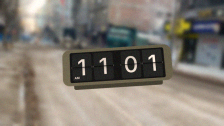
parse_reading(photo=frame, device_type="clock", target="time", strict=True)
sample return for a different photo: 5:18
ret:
11:01
